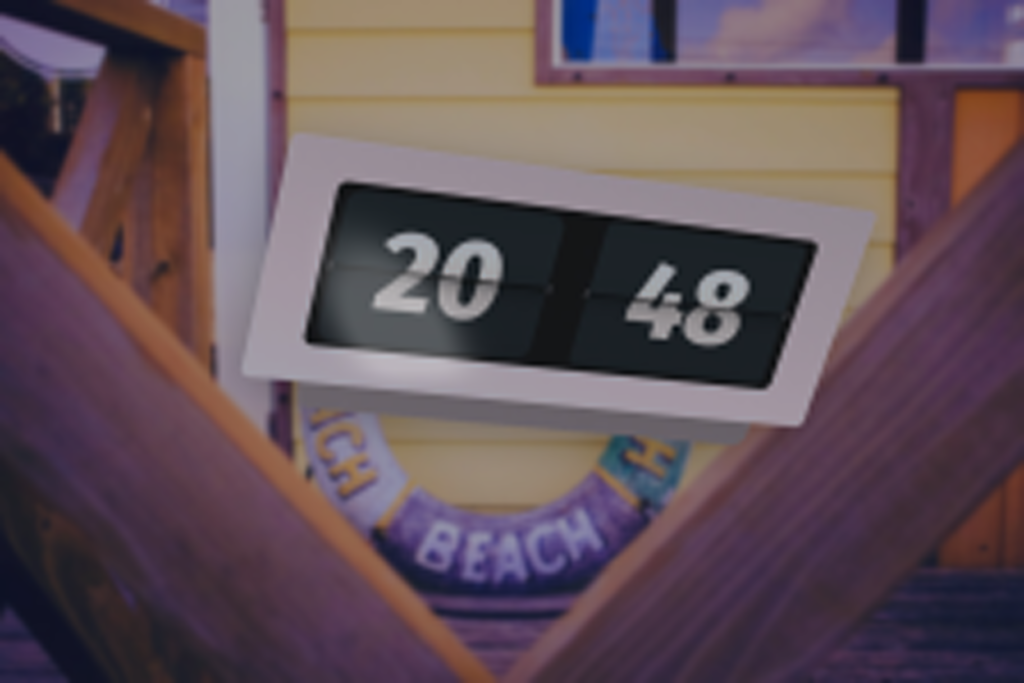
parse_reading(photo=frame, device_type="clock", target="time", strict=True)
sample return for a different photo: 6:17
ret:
20:48
